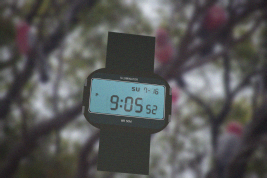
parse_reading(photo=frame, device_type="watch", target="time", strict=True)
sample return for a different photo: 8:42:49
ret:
9:05:52
